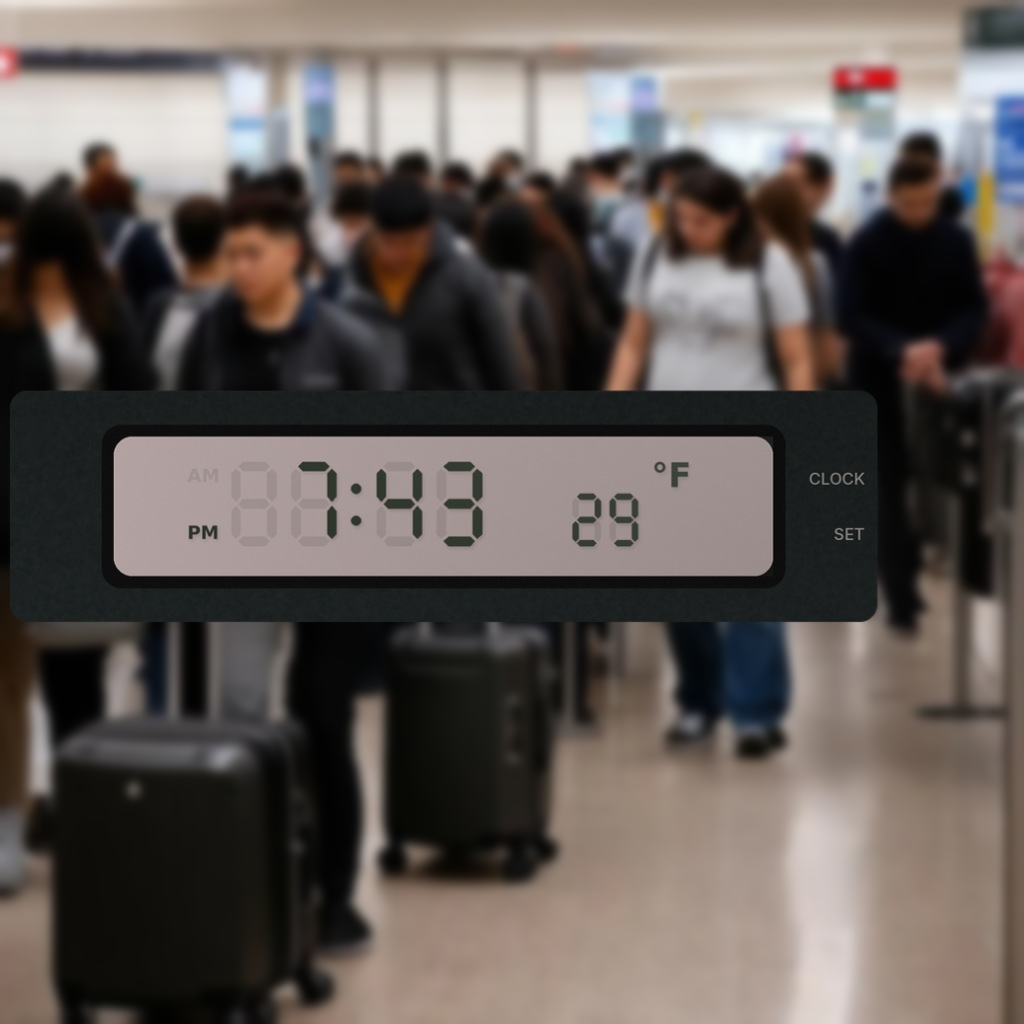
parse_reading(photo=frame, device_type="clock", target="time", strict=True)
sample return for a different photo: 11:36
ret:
7:43
